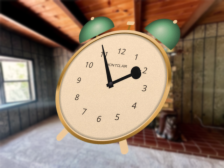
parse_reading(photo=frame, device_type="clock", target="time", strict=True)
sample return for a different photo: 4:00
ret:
1:55
